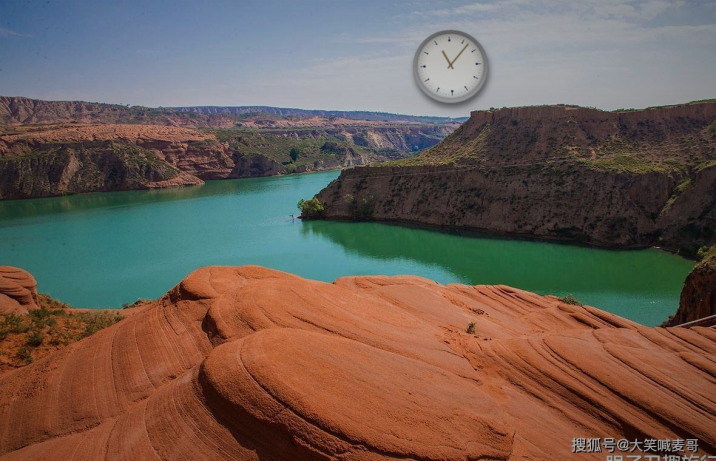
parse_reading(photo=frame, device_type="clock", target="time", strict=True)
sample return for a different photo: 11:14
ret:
11:07
